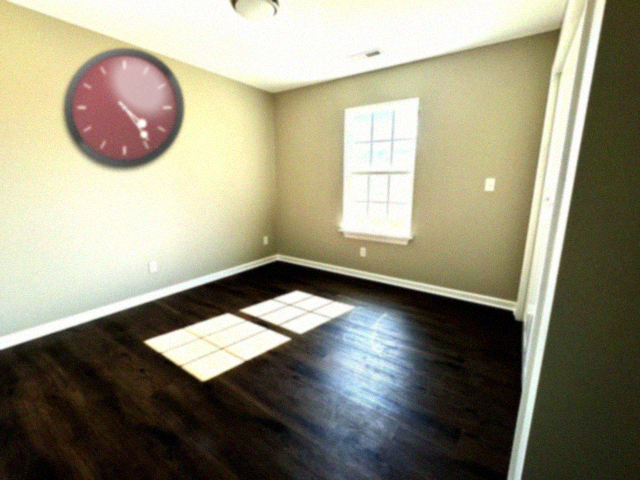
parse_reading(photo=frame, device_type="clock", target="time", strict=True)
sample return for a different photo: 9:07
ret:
4:24
